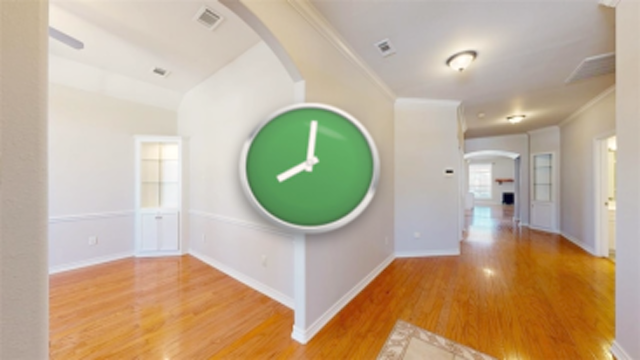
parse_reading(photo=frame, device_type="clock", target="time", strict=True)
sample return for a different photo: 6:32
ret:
8:01
